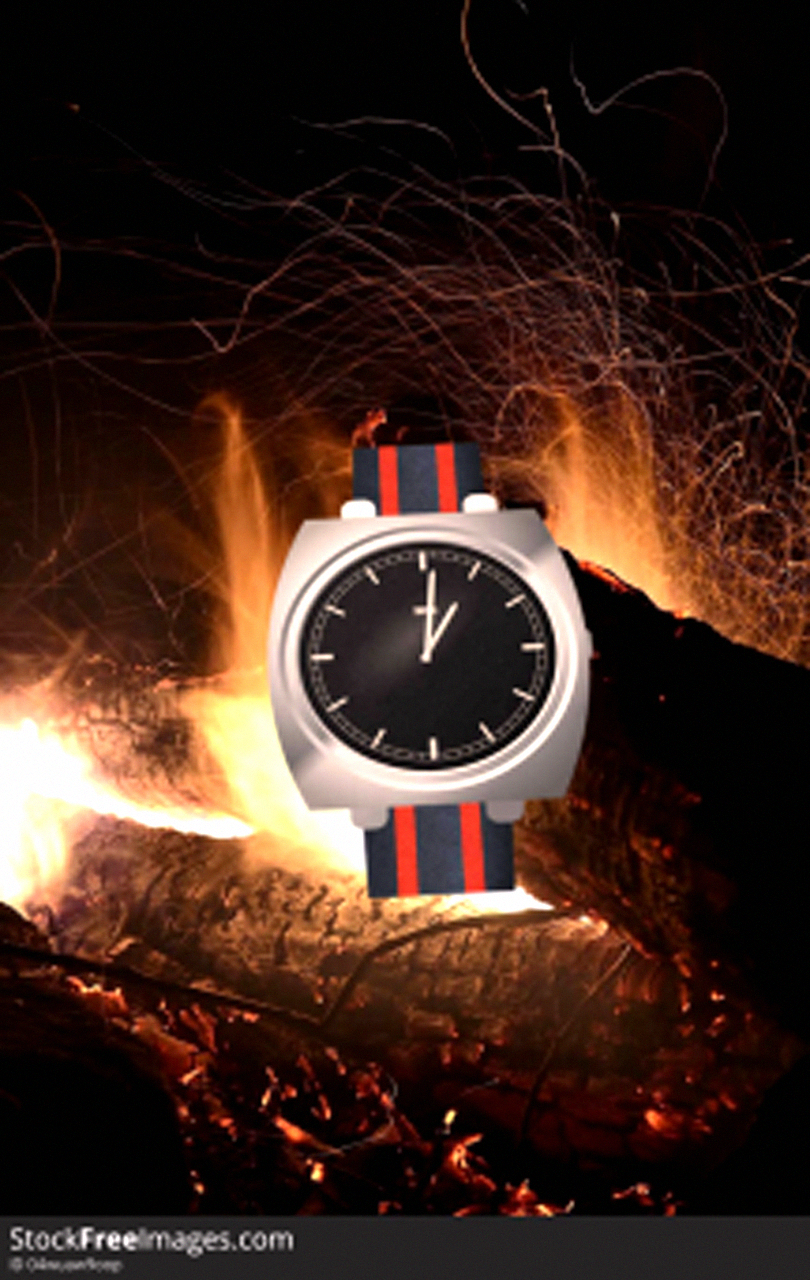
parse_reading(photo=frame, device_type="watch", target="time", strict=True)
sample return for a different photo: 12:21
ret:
1:01
